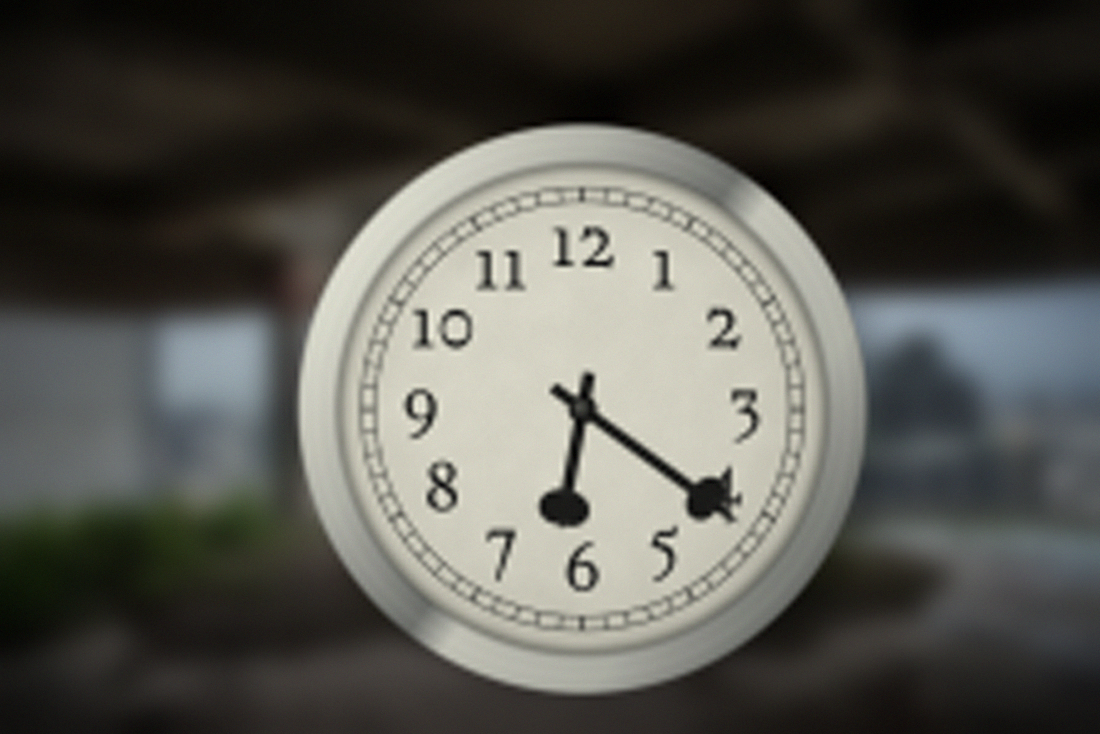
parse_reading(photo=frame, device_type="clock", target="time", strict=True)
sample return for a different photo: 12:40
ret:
6:21
